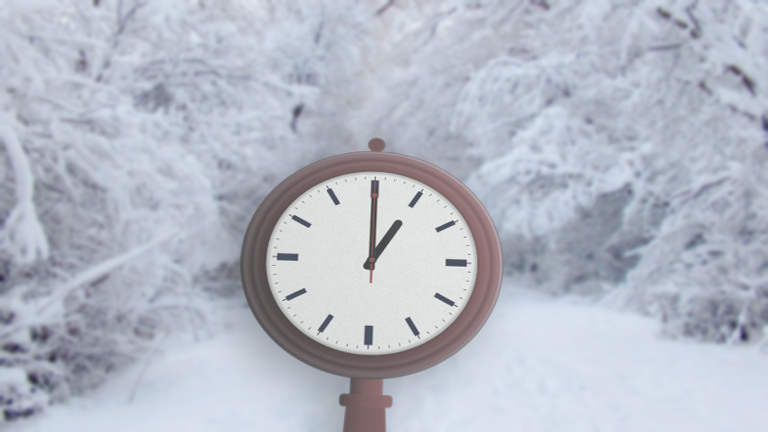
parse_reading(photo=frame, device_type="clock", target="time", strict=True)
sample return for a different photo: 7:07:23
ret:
1:00:00
